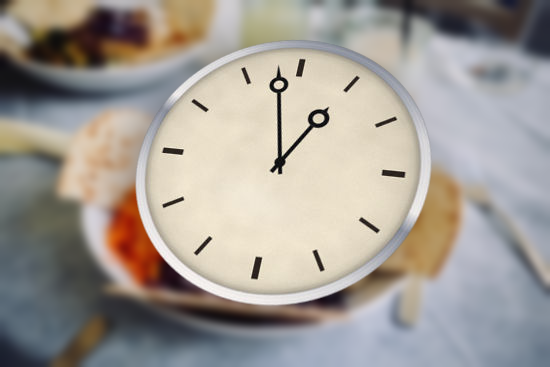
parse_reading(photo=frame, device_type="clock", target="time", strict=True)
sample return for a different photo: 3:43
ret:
12:58
